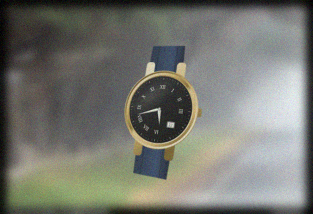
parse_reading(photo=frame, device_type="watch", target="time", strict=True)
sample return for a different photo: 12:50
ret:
5:42
